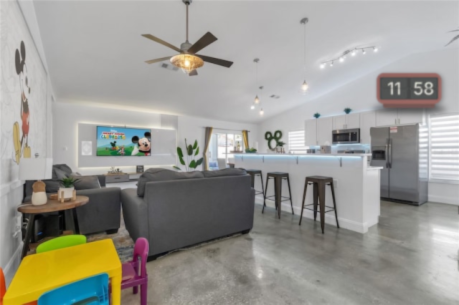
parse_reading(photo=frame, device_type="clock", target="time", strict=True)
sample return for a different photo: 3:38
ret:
11:58
